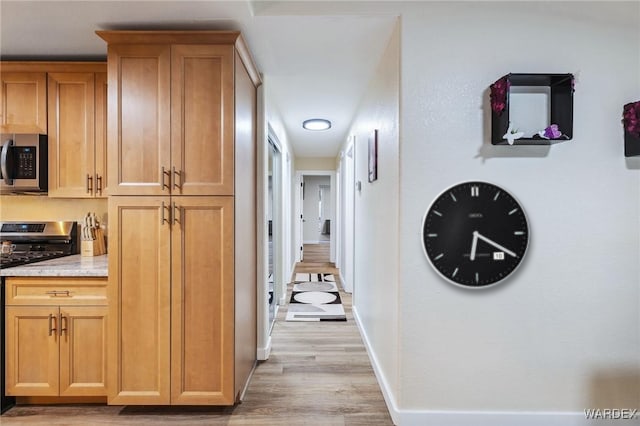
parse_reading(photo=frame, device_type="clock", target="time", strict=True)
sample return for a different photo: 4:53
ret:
6:20
